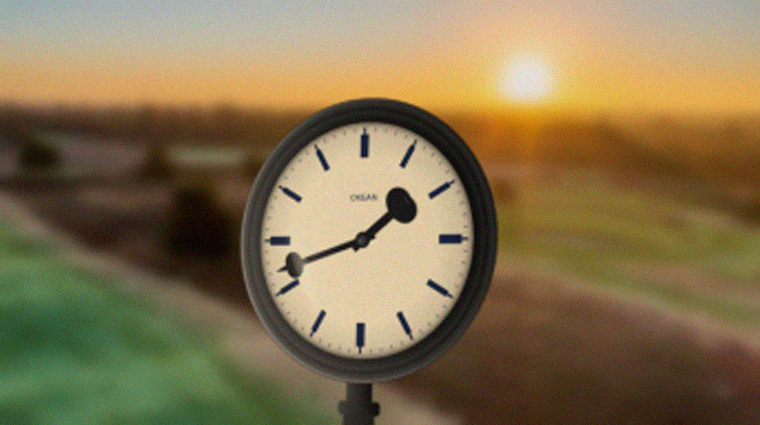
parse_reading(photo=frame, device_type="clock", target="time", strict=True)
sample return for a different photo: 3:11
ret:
1:42
